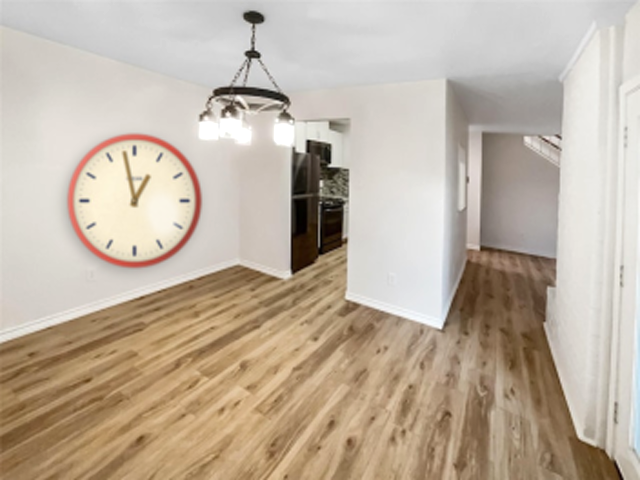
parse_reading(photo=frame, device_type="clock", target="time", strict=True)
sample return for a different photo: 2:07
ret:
12:58
